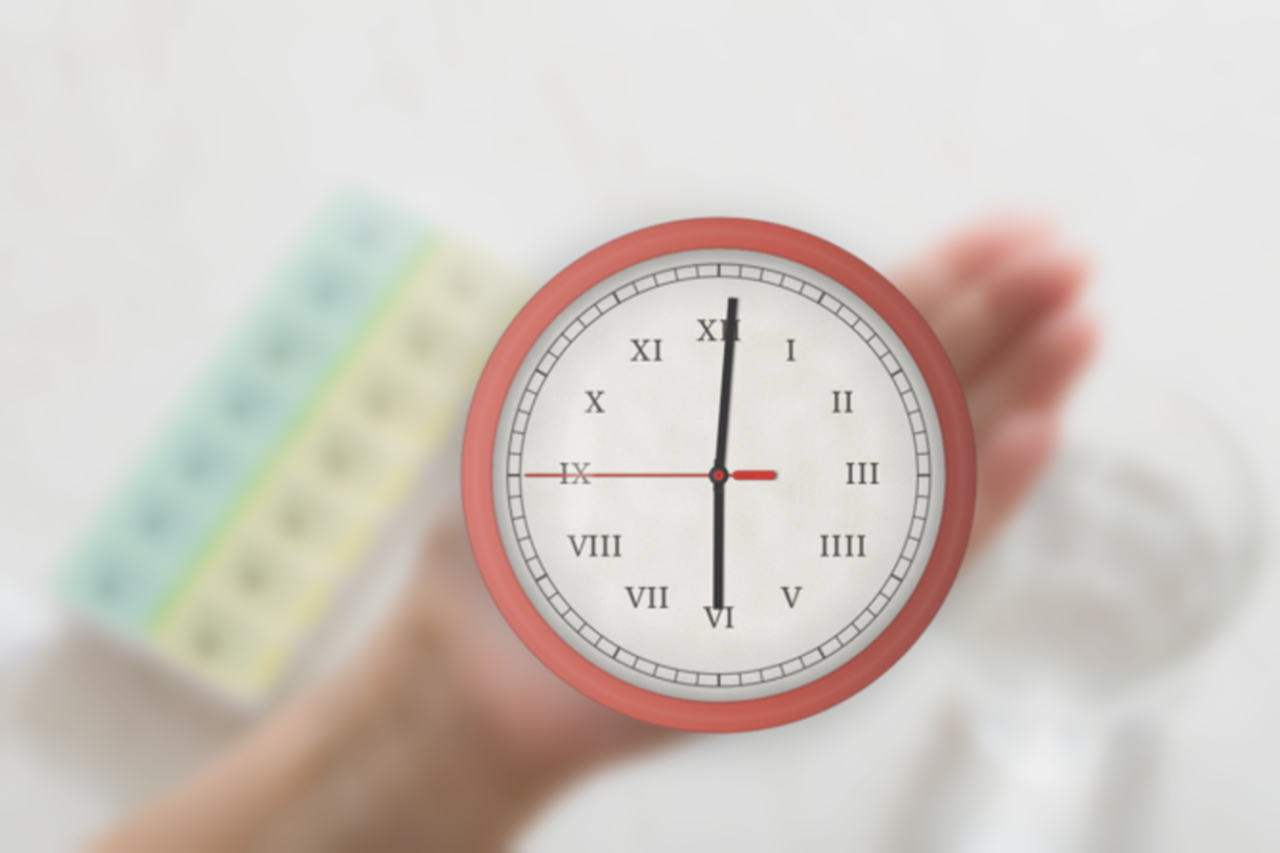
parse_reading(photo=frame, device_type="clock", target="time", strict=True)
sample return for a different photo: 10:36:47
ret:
6:00:45
